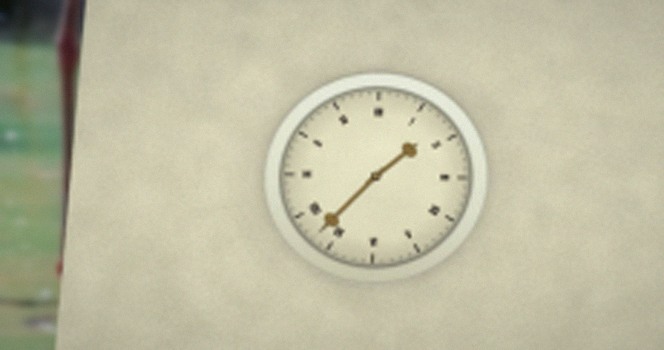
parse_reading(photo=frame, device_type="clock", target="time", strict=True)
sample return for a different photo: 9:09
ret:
1:37
